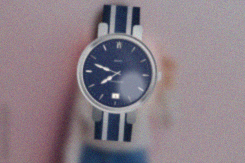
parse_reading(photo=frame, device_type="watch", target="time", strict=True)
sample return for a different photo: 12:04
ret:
7:48
